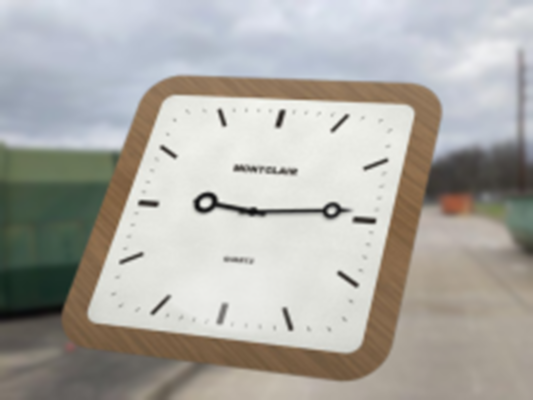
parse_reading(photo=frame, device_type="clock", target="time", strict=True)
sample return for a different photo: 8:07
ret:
9:14
